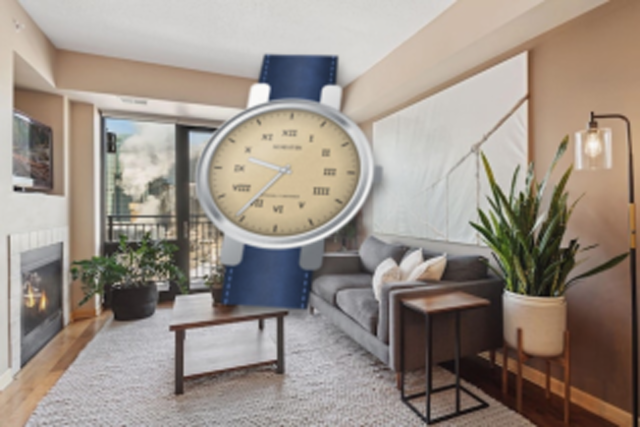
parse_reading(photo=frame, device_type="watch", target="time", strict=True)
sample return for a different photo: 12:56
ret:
9:36
